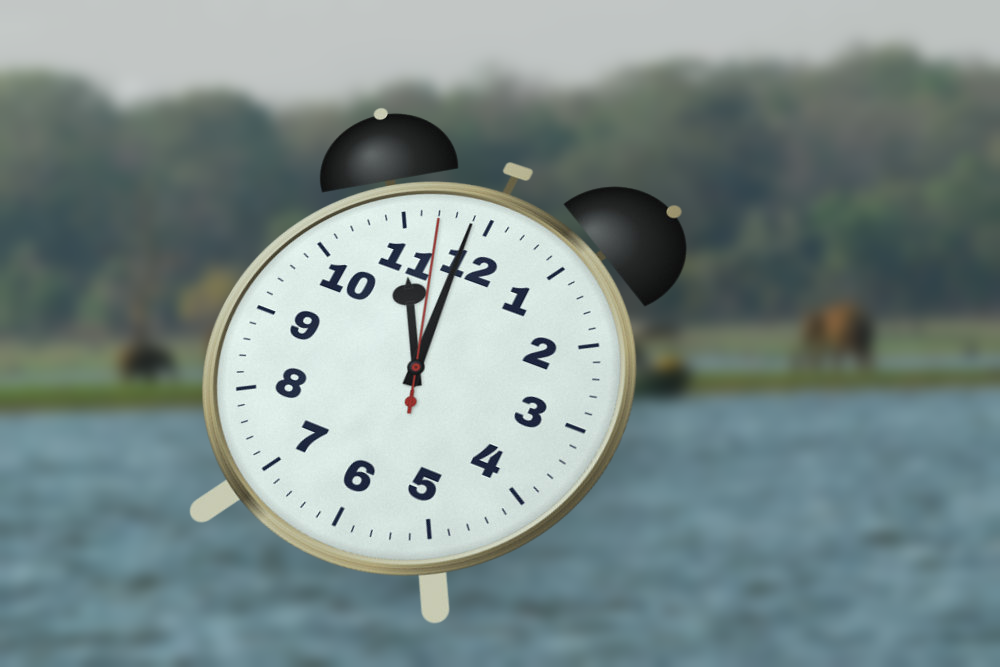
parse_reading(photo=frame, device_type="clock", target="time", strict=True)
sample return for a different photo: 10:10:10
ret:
10:58:57
